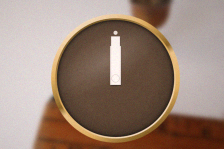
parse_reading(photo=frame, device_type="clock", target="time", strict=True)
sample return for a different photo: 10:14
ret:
12:00
